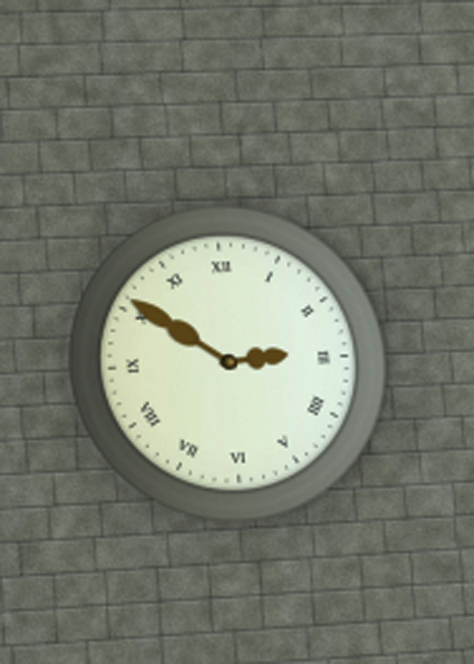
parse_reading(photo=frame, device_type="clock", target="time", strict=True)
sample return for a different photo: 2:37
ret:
2:51
